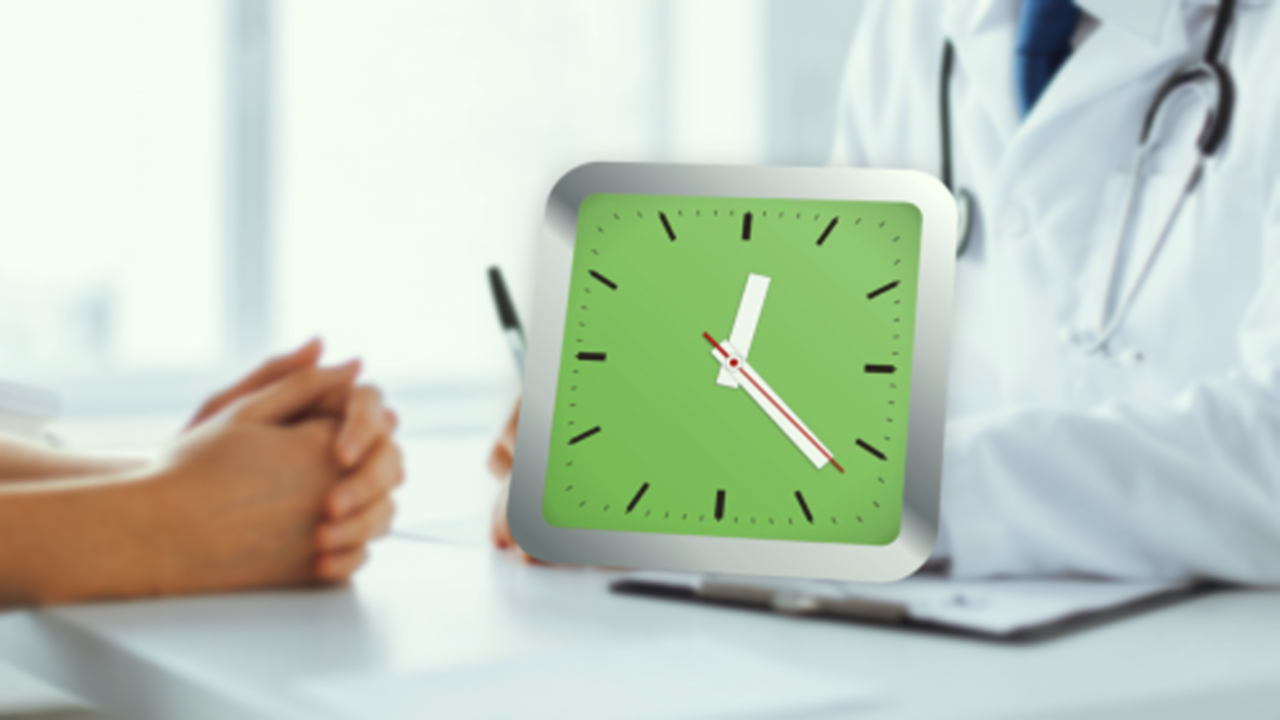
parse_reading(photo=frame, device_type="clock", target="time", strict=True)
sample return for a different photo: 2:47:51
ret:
12:22:22
